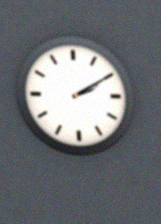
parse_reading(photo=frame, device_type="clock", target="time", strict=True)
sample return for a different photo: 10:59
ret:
2:10
